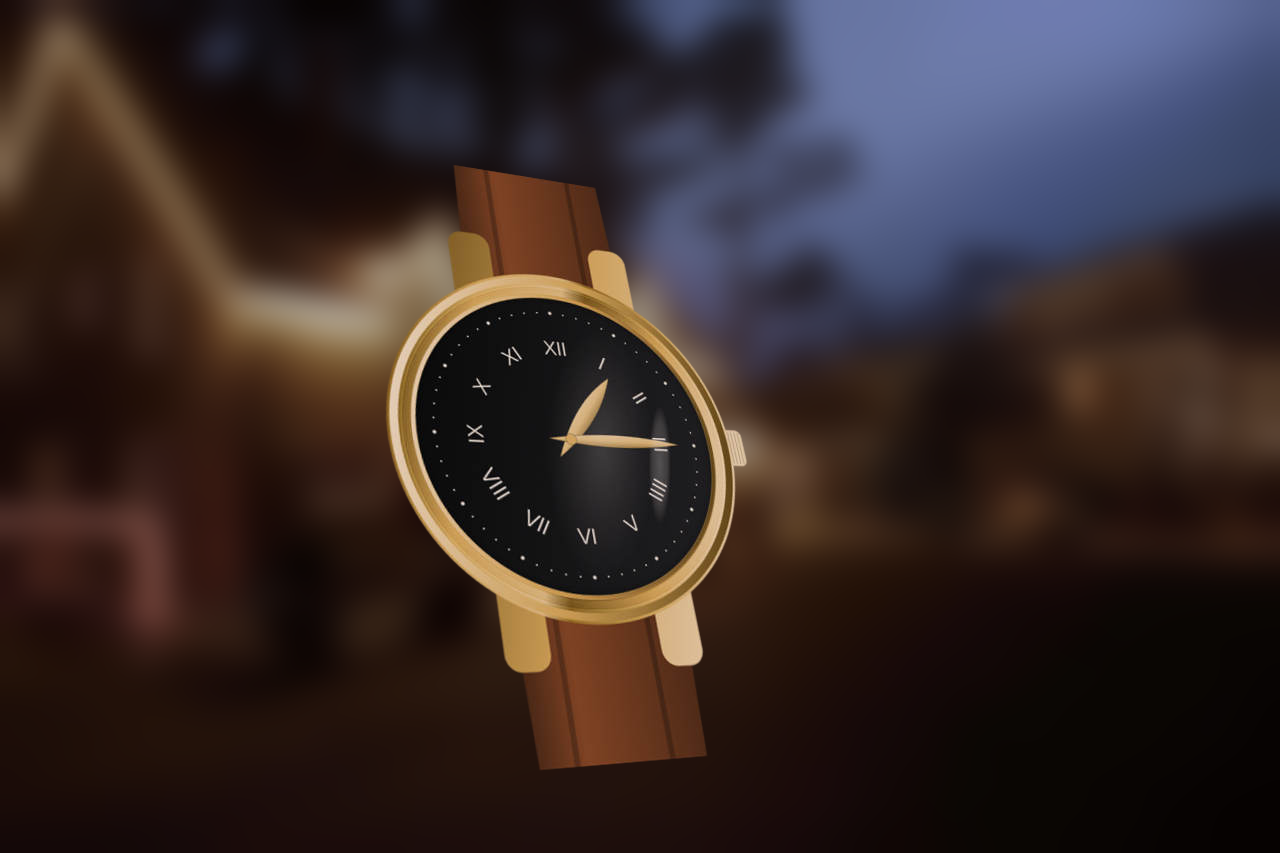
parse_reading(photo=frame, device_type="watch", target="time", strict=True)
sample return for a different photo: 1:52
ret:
1:15
